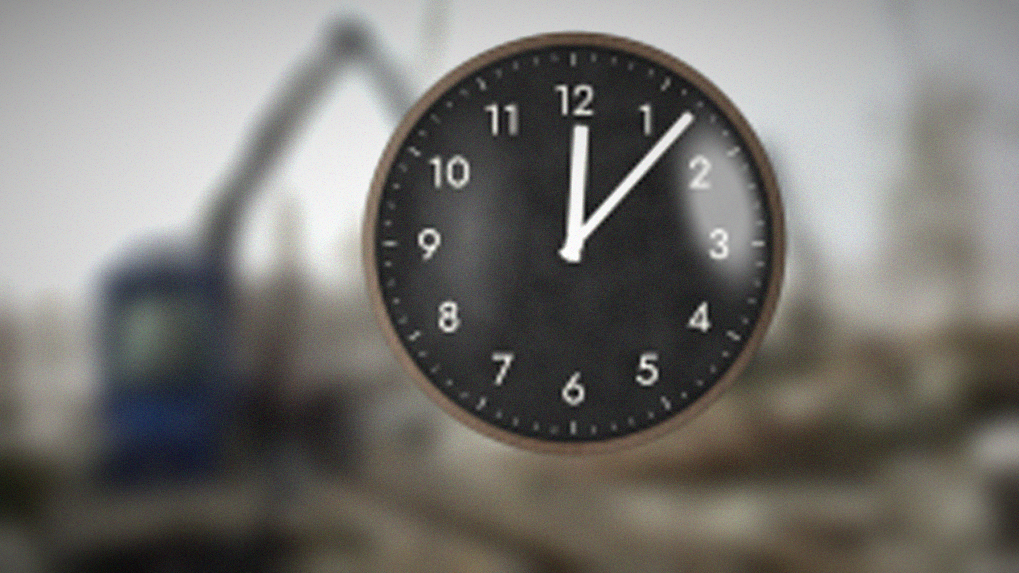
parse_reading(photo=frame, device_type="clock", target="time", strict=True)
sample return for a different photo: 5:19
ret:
12:07
